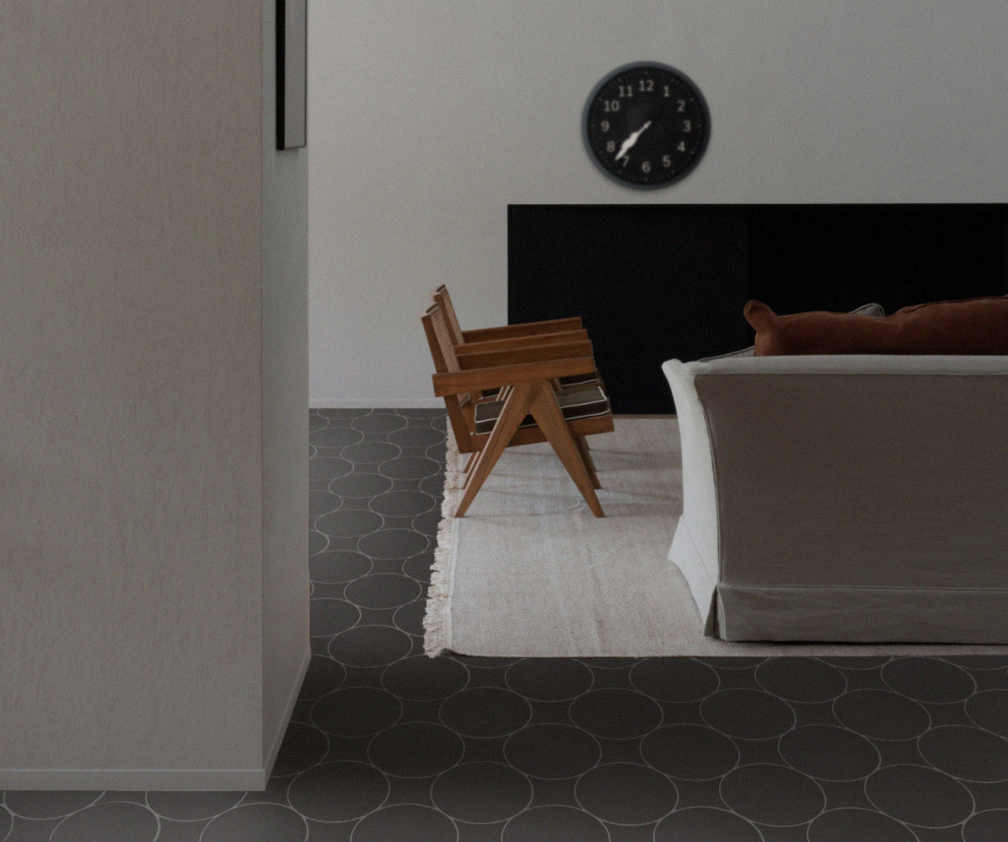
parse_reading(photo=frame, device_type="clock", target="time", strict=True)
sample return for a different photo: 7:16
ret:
7:37
